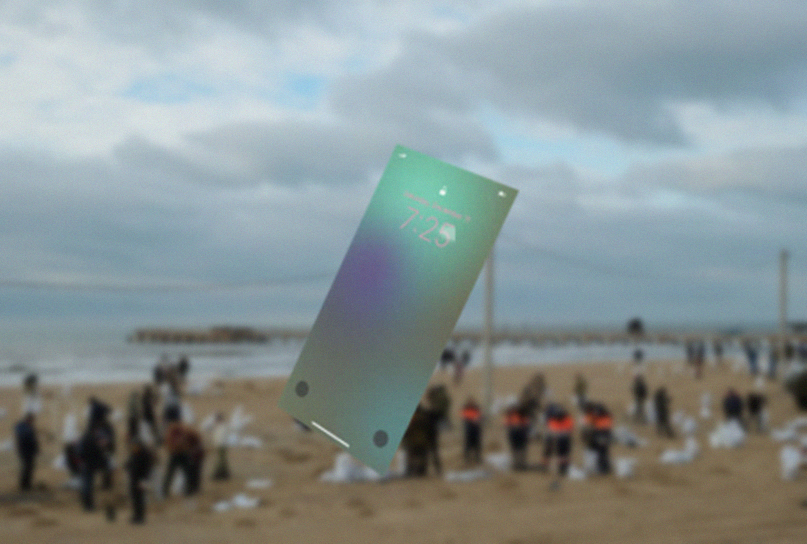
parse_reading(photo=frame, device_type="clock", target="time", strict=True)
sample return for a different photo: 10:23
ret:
7:25
